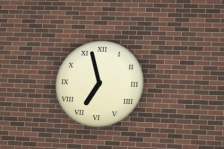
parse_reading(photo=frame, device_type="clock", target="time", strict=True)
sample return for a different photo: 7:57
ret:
6:57
